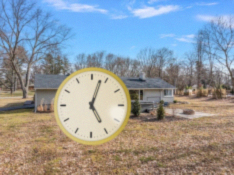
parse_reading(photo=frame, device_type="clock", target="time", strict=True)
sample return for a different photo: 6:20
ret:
5:03
